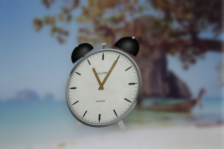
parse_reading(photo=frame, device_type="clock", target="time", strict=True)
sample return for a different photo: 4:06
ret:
11:05
